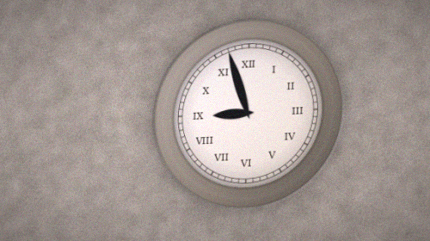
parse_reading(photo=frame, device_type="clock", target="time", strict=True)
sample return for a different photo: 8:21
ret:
8:57
